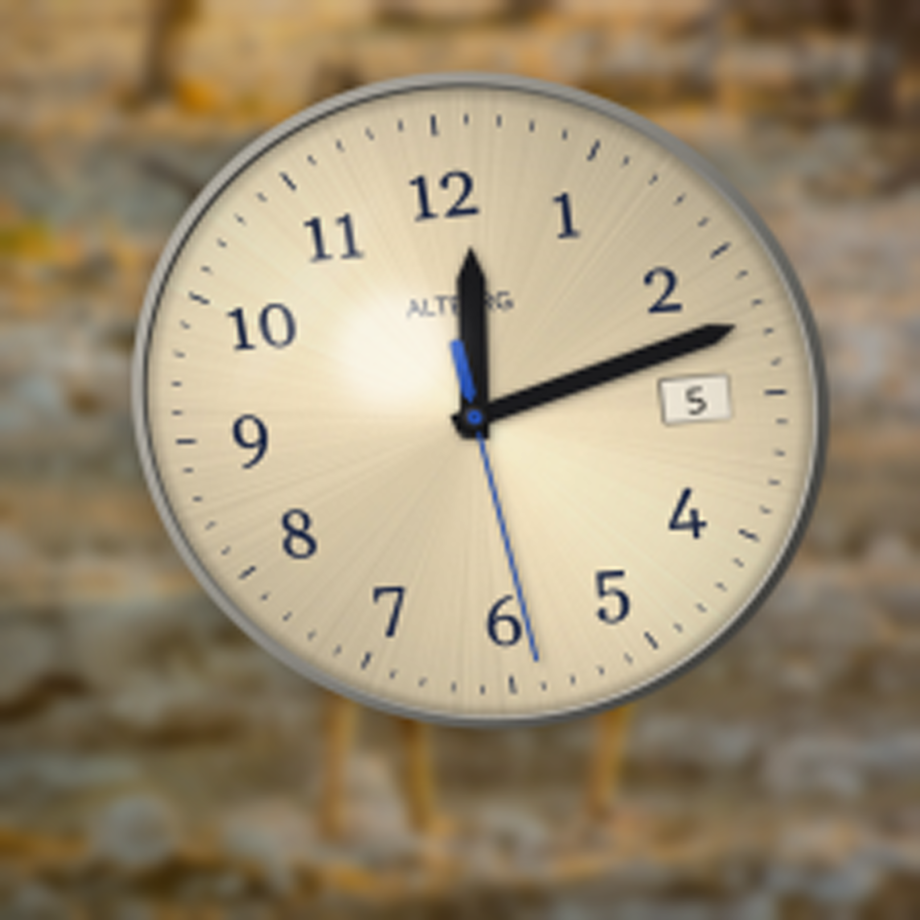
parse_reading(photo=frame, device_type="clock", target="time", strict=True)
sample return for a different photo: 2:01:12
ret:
12:12:29
